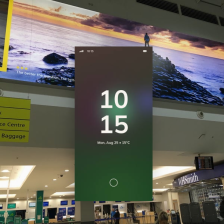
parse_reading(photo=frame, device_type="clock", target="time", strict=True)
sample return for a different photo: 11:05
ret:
10:15
